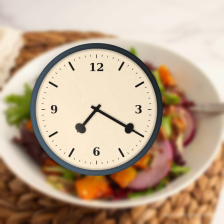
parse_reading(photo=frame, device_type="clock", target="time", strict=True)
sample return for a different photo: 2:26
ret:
7:20
